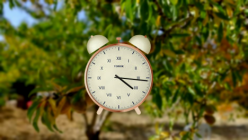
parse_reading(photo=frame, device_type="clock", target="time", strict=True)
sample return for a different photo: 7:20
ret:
4:16
